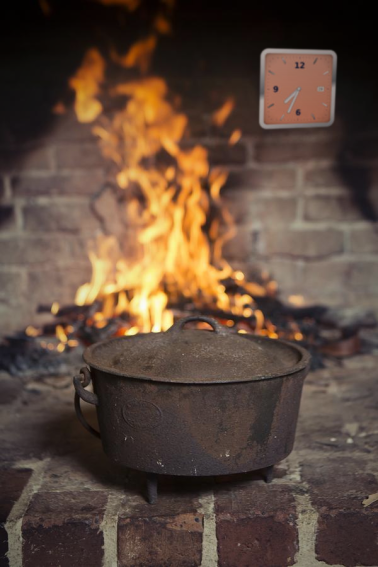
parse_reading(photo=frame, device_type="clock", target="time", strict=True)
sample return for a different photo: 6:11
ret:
7:34
